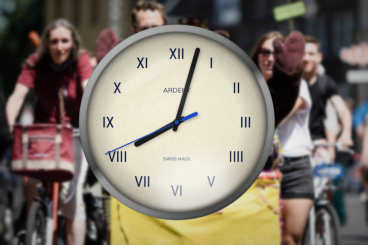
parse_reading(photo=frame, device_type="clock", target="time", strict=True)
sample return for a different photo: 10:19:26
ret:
8:02:41
